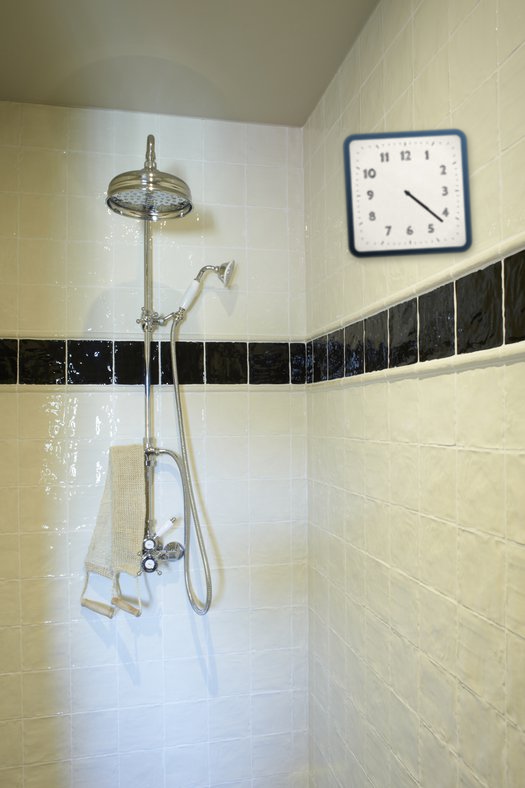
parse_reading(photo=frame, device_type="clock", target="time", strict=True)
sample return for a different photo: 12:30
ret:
4:22
